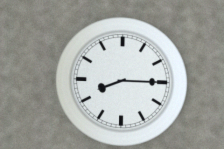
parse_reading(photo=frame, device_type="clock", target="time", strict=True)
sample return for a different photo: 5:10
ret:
8:15
